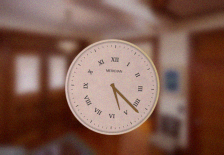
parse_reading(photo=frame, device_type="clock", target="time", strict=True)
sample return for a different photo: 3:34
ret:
5:22
